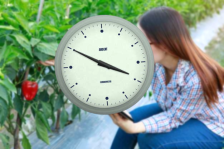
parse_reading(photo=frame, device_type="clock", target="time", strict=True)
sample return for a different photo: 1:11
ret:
3:50
